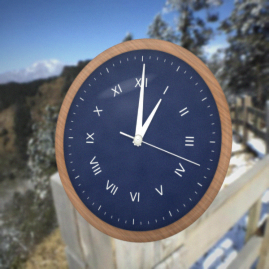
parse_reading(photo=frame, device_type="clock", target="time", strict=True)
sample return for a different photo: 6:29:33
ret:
1:00:18
